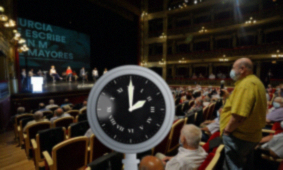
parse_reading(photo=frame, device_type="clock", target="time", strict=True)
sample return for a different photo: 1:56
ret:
2:00
